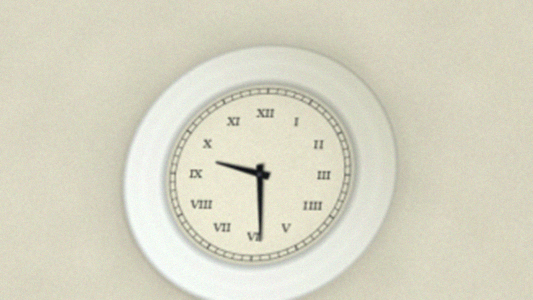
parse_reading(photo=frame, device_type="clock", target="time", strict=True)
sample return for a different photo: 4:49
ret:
9:29
